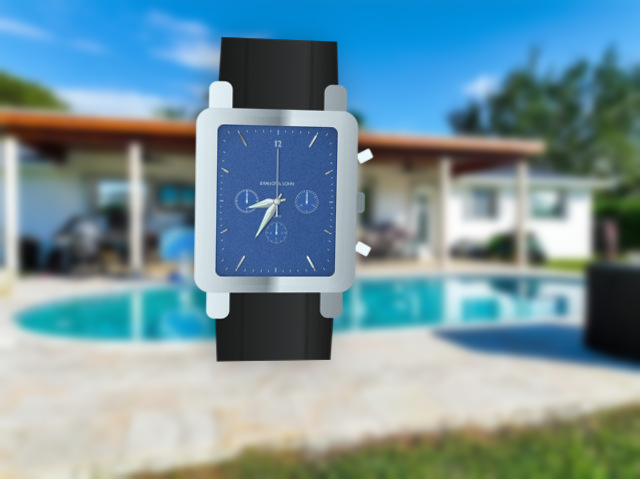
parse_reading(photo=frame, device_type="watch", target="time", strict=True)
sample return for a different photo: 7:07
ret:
8:35
